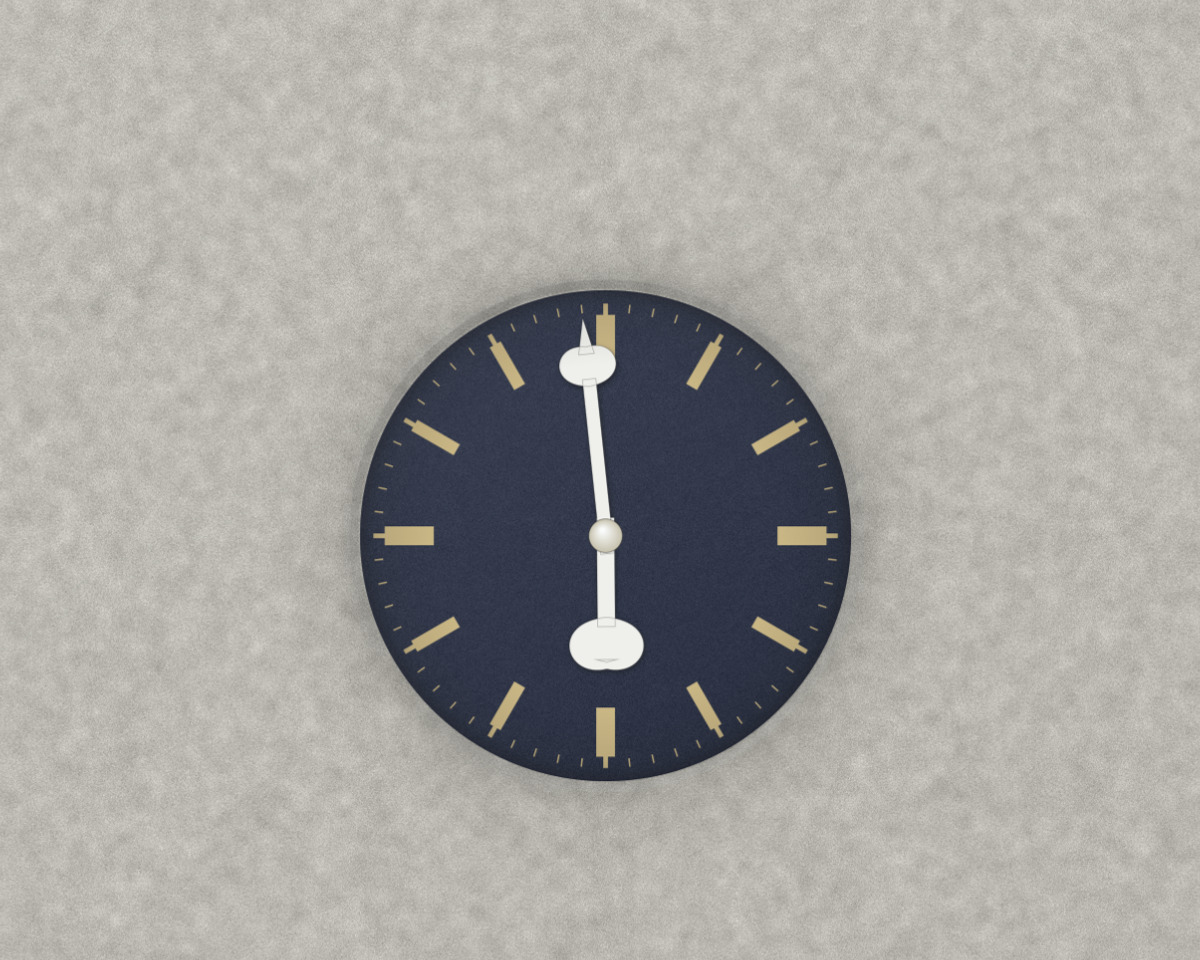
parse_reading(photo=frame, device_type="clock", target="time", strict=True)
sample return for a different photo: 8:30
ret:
5:59
